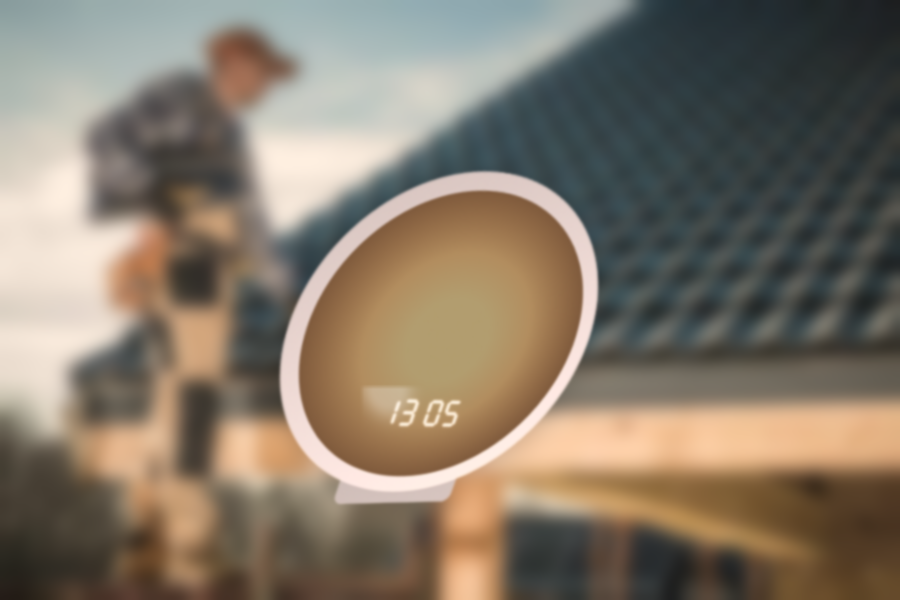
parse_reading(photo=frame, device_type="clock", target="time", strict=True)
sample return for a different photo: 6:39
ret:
13:05
